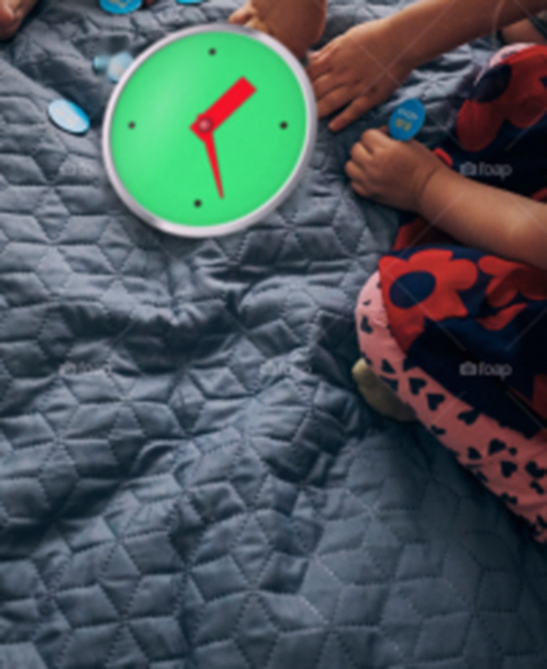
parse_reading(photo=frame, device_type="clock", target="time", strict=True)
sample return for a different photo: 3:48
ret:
1:27
